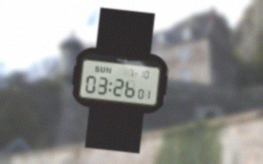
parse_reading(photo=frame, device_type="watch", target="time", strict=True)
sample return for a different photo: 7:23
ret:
3:26
